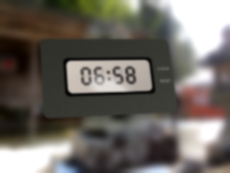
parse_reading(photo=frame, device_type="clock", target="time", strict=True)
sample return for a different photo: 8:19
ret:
6:58
